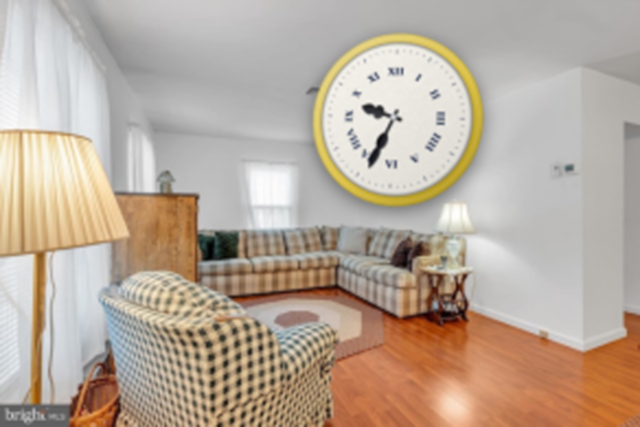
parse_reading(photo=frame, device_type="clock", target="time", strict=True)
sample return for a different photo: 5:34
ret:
9:34
